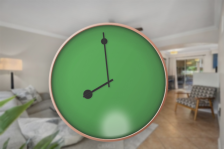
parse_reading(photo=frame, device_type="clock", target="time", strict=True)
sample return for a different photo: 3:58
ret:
7:59
